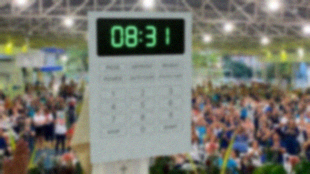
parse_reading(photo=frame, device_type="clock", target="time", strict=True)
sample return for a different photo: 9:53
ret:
8:31
